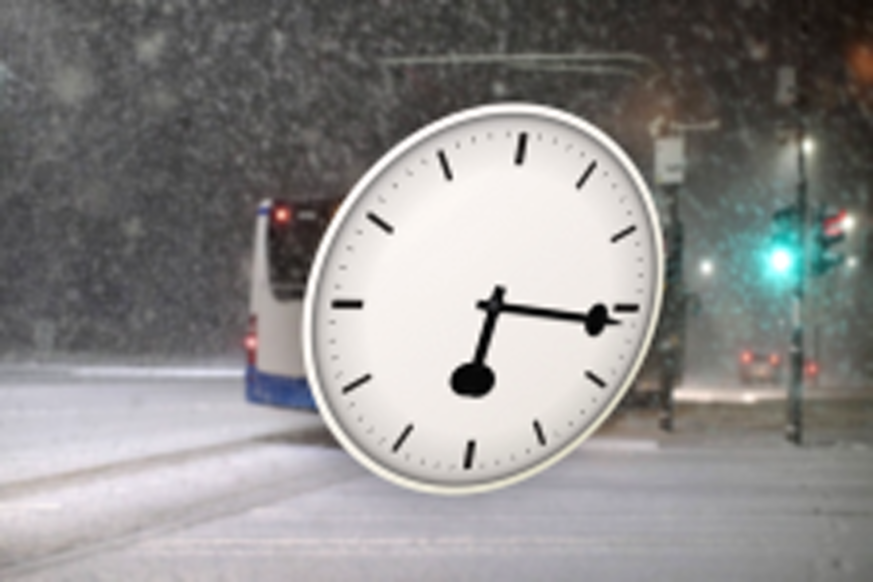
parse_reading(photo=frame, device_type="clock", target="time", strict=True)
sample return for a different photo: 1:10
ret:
6:16
